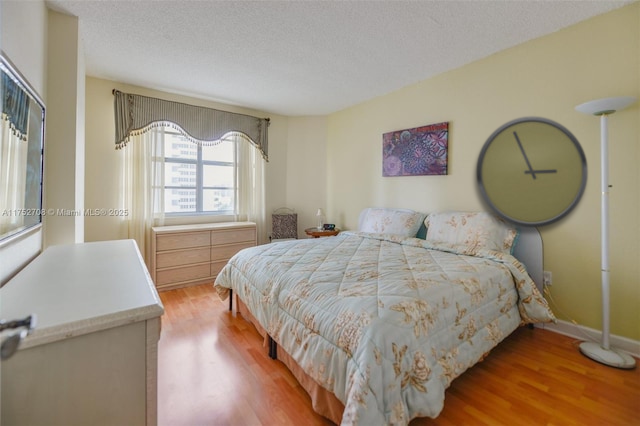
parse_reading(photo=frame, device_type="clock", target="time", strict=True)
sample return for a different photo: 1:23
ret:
2:56
